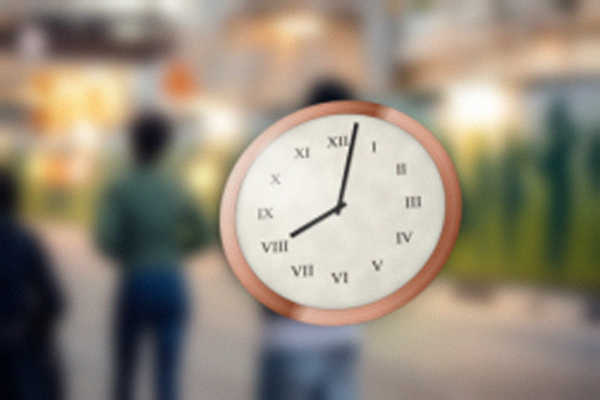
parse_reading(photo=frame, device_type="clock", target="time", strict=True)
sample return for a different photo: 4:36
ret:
8:02
